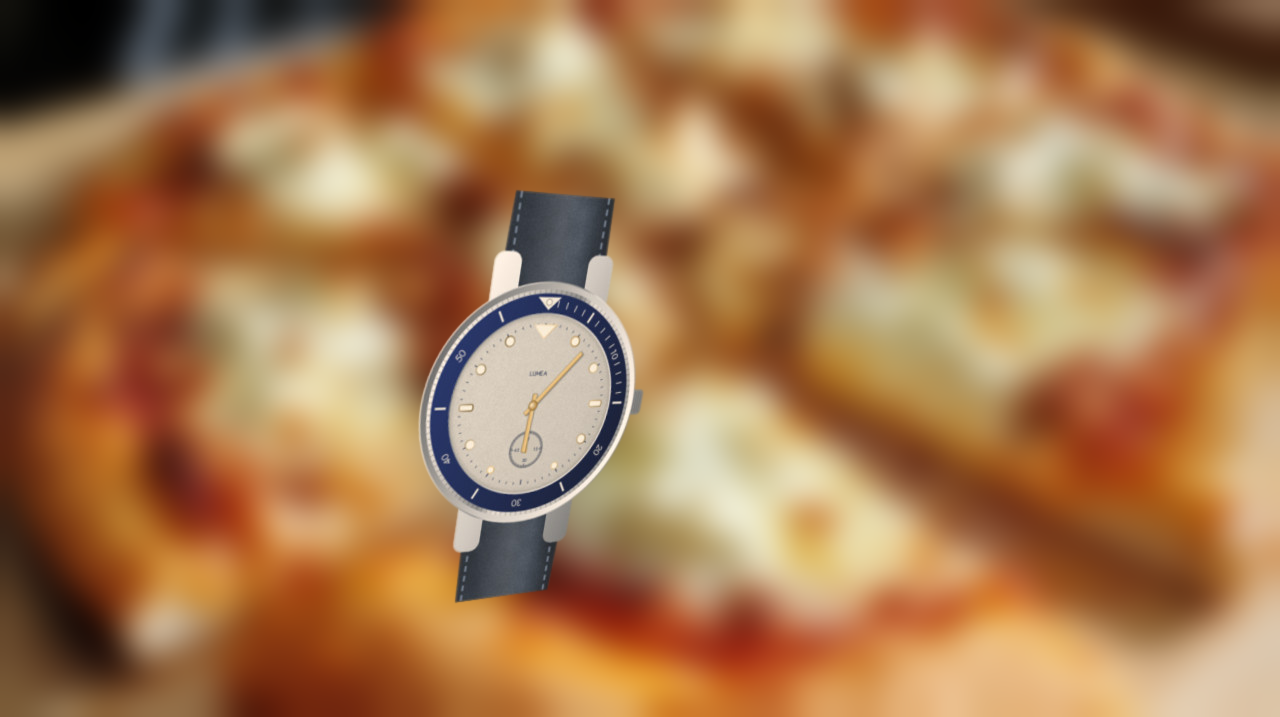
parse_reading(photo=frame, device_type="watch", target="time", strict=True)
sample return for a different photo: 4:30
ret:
6:07
